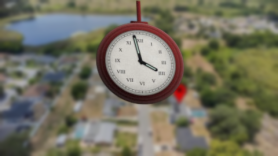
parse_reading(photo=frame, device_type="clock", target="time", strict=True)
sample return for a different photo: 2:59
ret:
3:58
